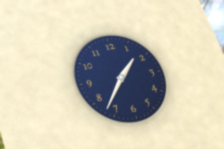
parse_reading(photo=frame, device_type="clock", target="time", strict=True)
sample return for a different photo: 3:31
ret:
1:37
